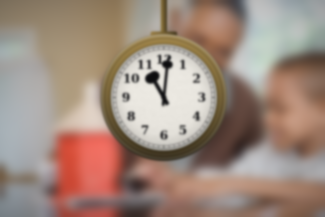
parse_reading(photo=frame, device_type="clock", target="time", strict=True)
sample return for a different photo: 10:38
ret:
11:01
